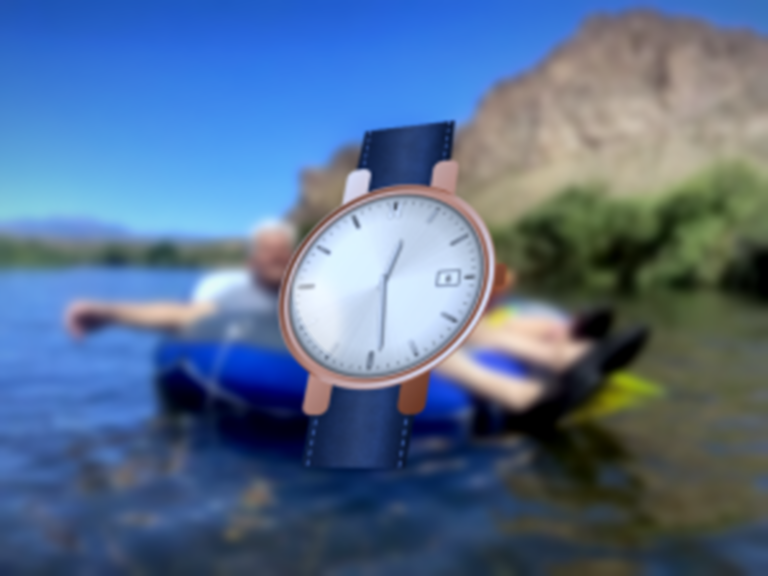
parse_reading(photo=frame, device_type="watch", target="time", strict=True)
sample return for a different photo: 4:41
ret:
12:29
